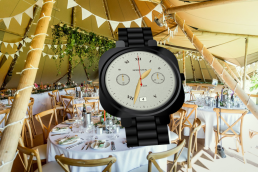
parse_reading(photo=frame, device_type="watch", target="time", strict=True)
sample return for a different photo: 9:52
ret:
1:33
